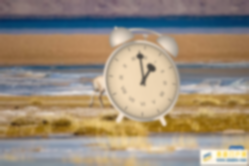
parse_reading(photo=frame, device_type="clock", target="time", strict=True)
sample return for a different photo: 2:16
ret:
12:58
